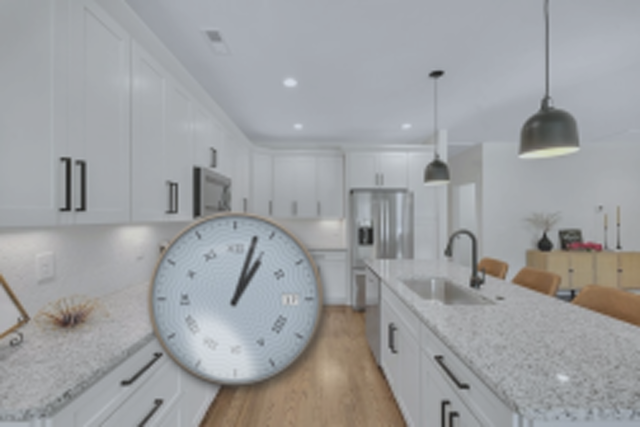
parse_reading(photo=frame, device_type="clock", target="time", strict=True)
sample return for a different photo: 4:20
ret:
1:03
